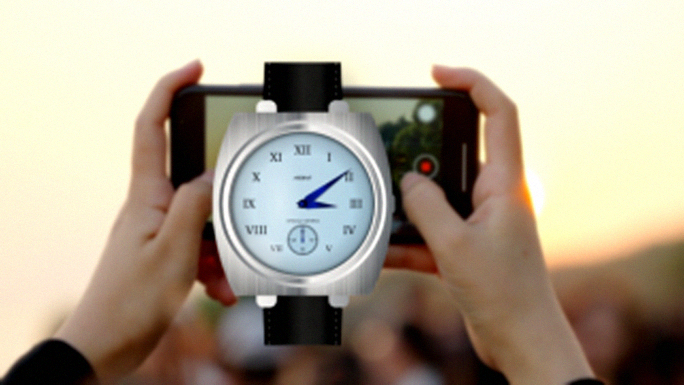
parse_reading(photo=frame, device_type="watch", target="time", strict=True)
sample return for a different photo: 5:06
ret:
3:09
